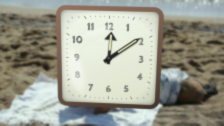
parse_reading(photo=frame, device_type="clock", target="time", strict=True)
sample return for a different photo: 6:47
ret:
12:09
